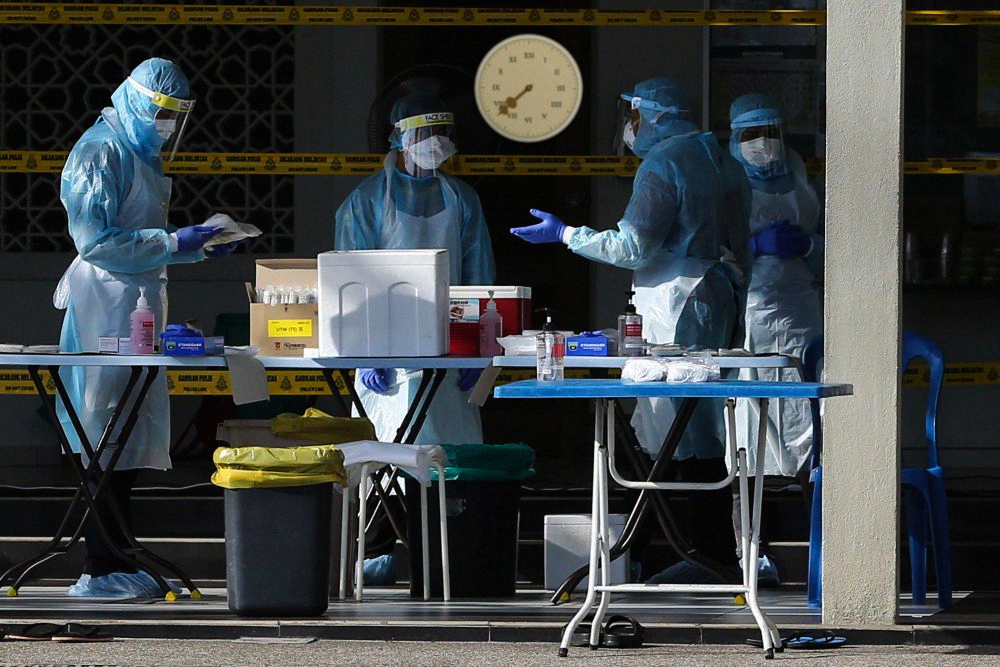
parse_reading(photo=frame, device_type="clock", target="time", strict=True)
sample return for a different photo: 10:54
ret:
7:38
